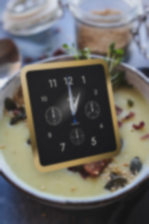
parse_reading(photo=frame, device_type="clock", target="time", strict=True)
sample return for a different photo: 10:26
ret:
1:00
